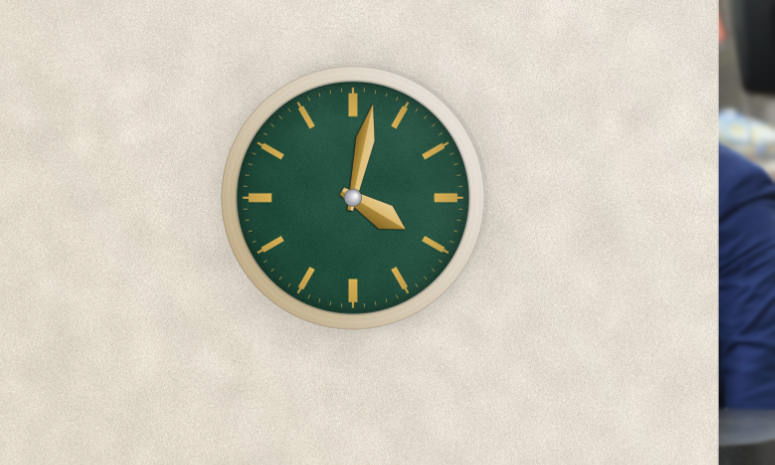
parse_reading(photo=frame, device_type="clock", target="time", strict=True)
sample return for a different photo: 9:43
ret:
4:02
